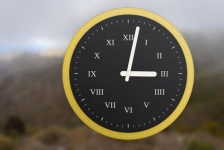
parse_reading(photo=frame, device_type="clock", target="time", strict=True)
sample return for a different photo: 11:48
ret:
3:02
